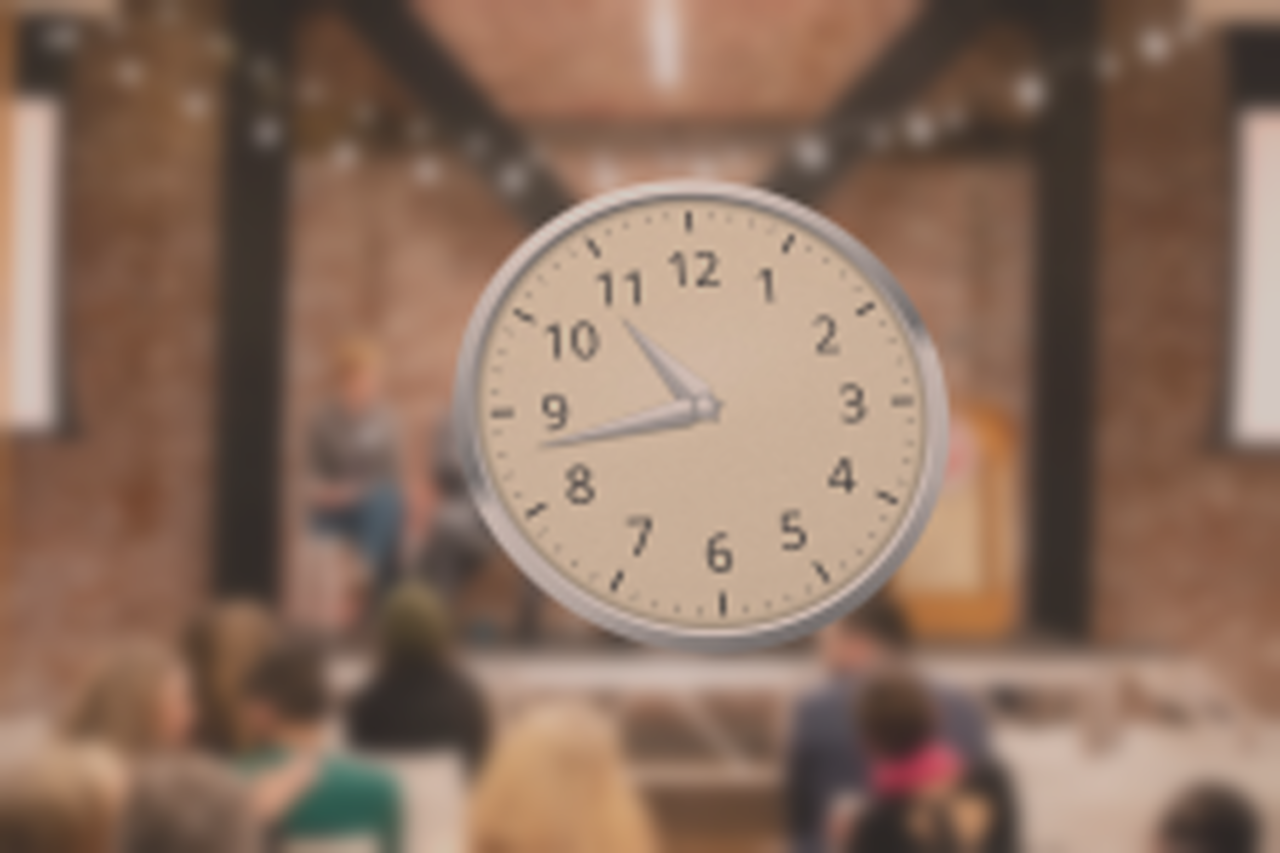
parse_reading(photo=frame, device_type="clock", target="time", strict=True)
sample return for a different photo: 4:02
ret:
10:43
